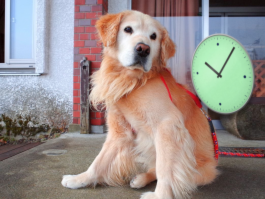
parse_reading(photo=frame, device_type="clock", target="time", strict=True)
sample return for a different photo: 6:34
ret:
10:06
